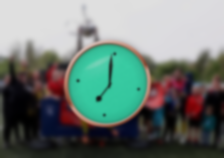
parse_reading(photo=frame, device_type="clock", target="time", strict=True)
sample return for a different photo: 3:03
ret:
6:59
